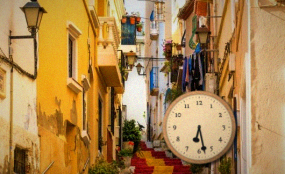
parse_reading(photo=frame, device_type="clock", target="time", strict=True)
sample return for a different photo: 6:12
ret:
6:28
